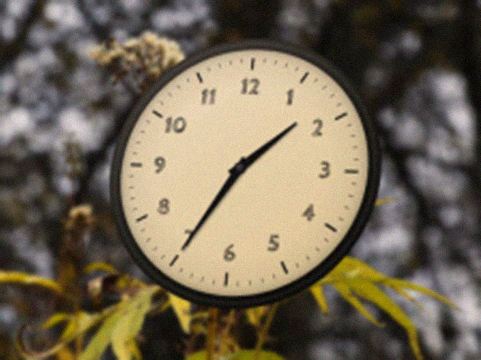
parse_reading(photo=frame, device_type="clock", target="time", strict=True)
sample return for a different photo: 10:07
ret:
1:35
